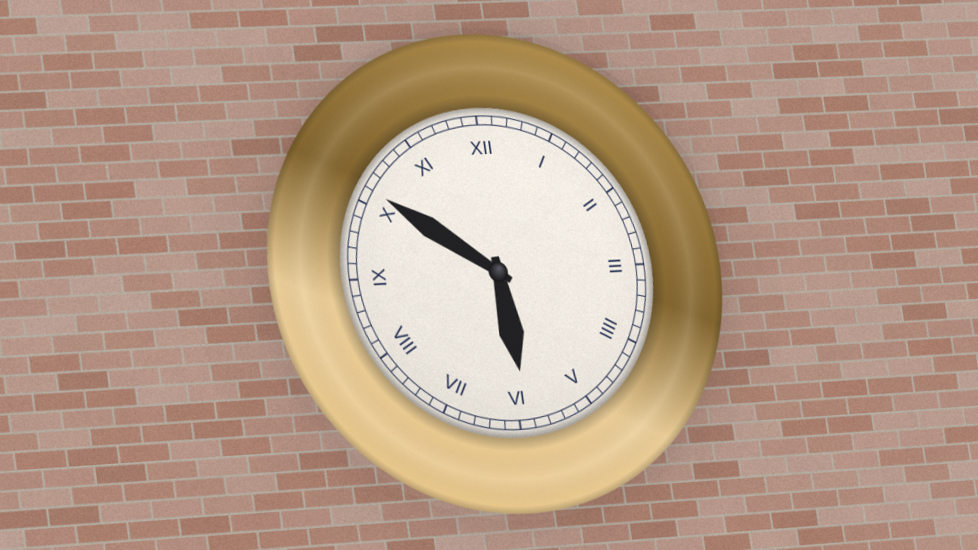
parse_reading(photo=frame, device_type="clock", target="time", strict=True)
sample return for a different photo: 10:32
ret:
5:51
